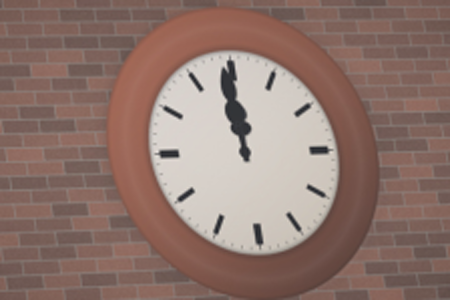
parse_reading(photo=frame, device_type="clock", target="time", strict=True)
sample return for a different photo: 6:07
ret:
11:59
